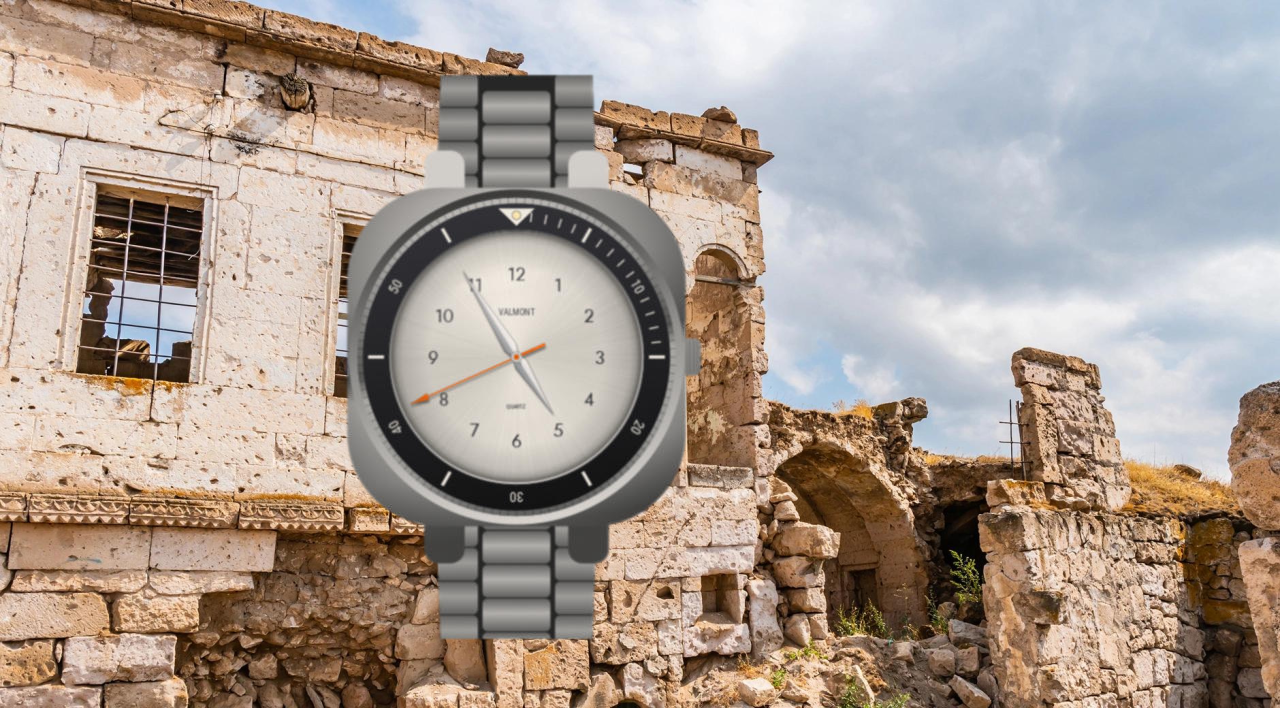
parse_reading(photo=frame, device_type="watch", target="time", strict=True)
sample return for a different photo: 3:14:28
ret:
4:54:41
